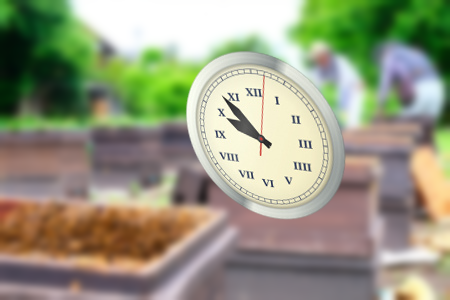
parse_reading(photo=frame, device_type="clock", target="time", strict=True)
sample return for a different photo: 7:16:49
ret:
9:53:02
